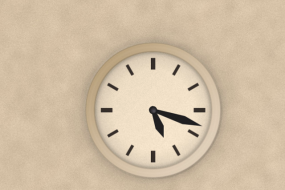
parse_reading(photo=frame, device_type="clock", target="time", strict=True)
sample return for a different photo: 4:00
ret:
5:18
